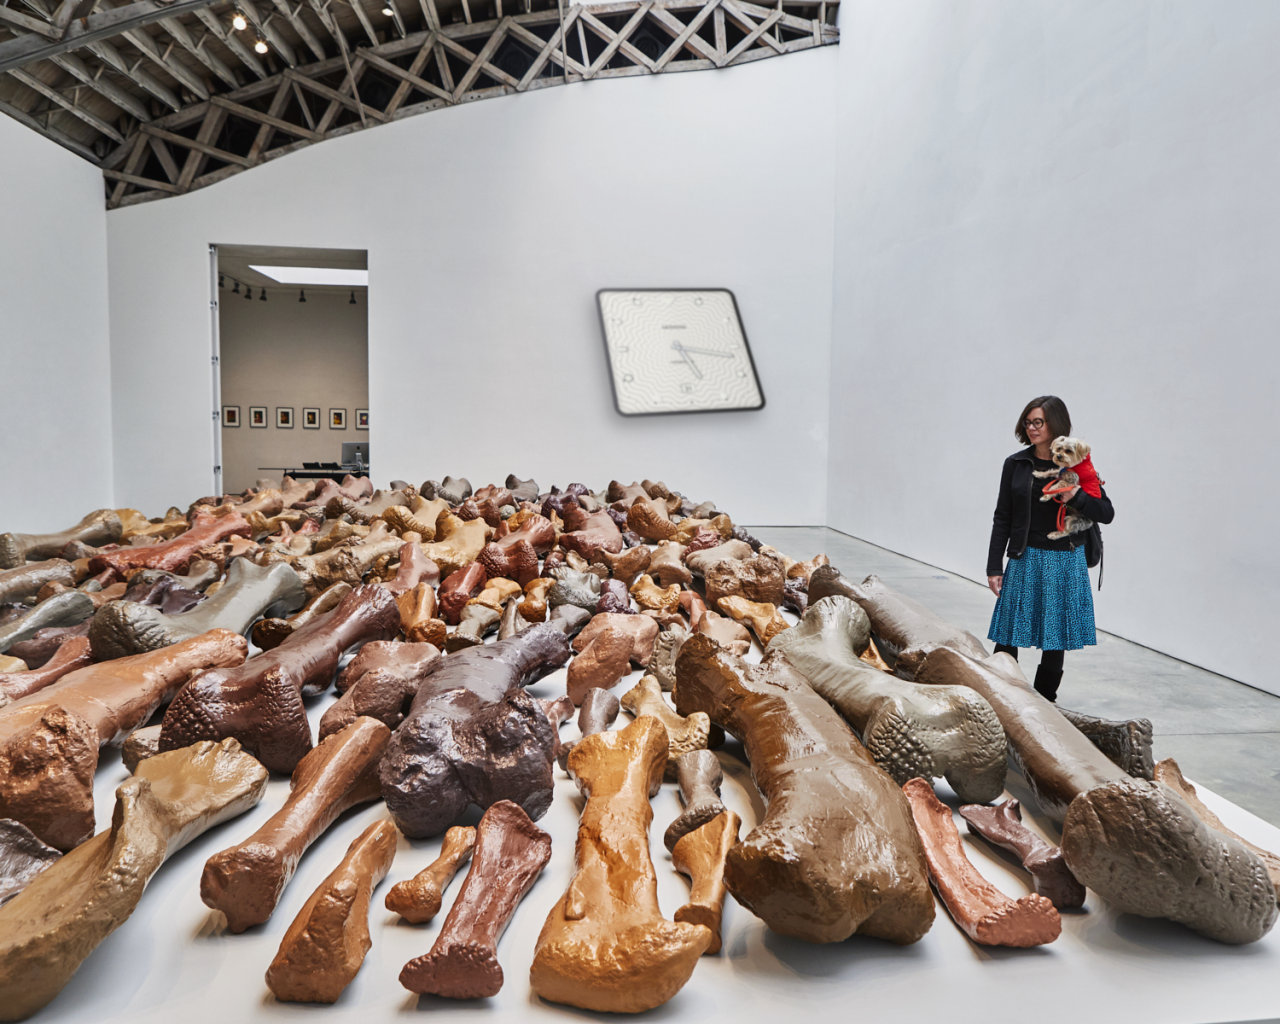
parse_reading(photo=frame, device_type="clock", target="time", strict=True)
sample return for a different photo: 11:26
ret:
5:17
